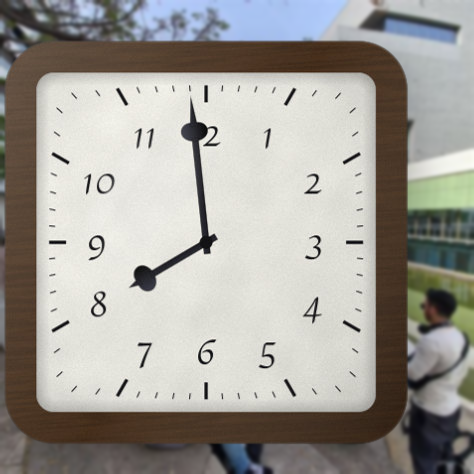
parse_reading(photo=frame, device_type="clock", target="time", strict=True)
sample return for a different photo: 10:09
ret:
7:59
